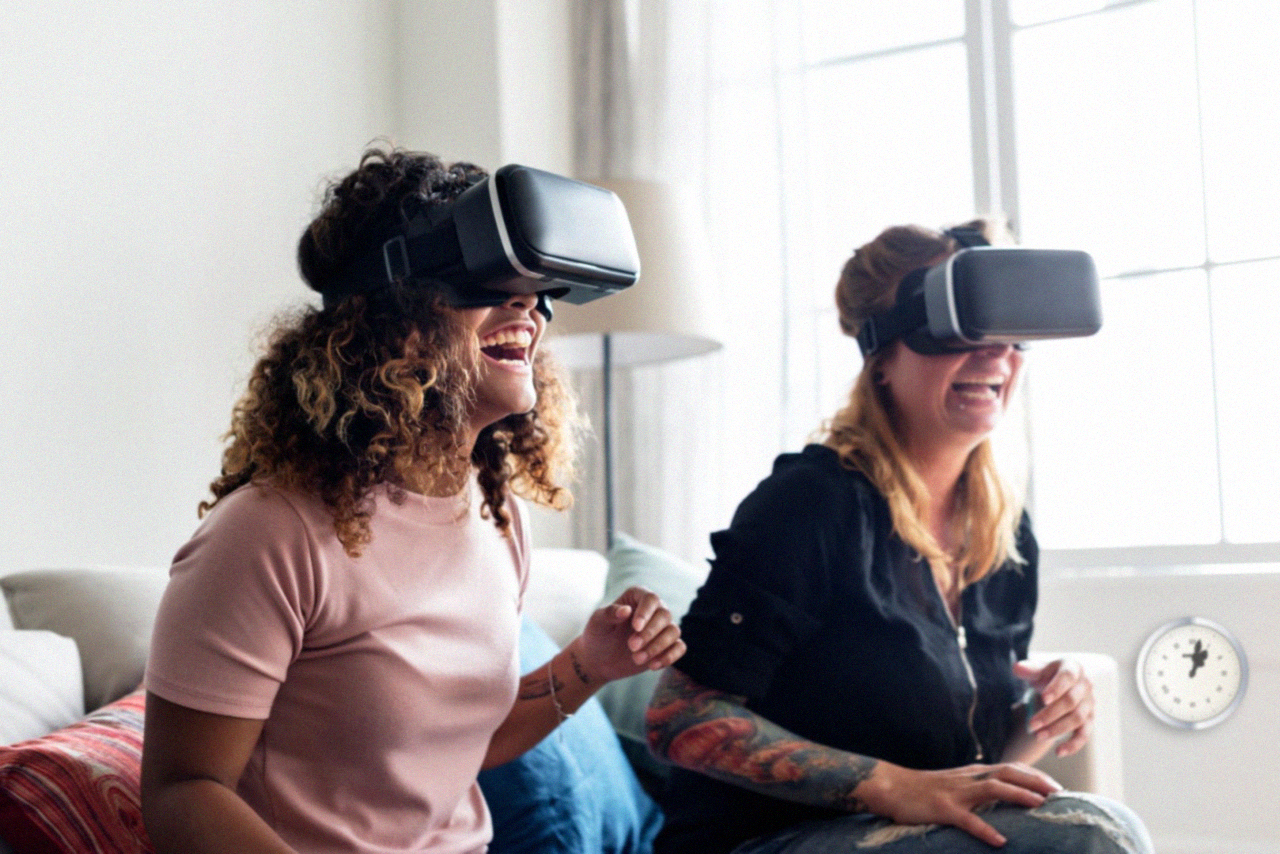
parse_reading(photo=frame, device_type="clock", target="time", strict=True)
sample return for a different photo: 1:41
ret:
1:02
